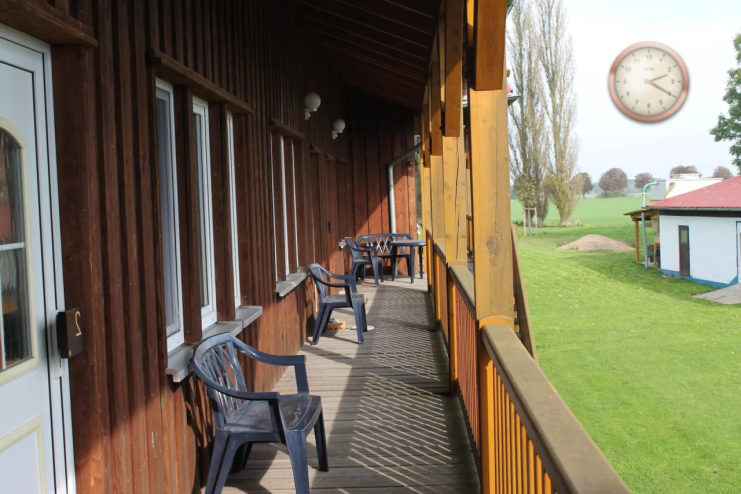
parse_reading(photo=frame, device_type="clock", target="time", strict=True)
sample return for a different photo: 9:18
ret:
2:20
